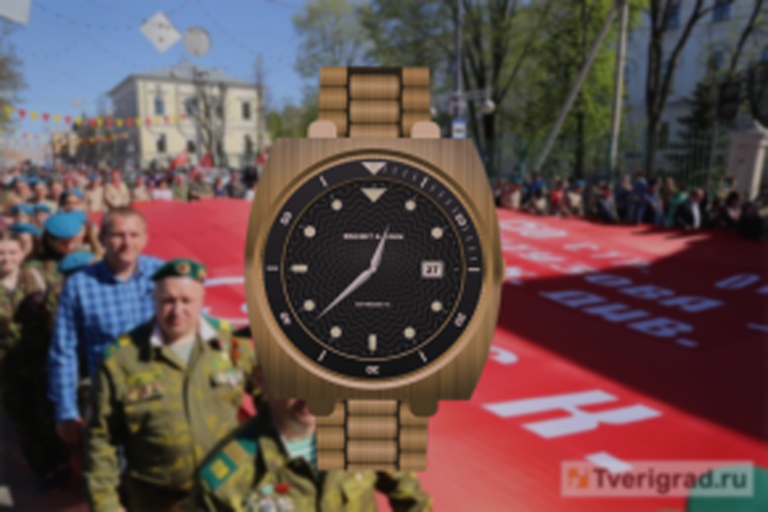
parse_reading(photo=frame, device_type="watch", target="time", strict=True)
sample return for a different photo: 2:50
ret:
12:38
